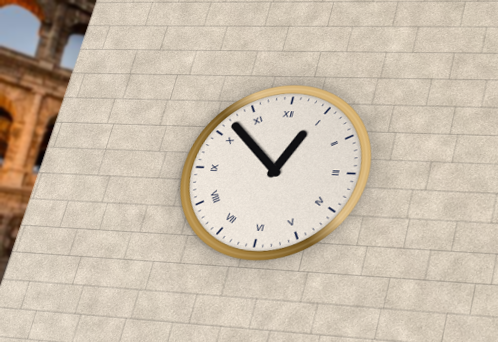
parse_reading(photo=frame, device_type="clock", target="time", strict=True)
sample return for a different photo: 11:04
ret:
12:52
